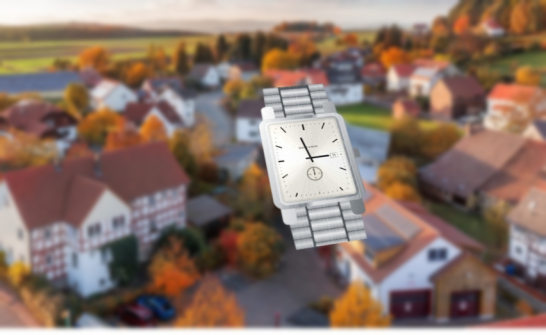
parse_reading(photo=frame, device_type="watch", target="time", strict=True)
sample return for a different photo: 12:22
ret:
2:58
